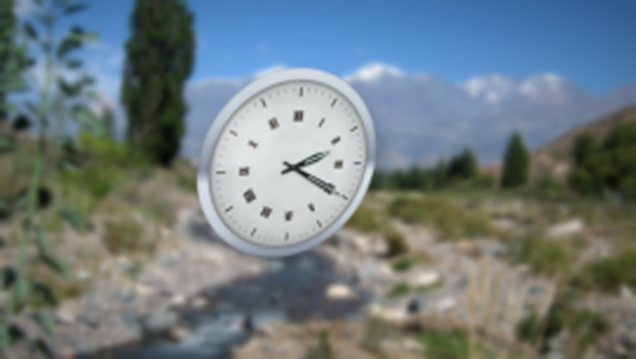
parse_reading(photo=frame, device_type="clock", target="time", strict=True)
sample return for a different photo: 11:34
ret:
2:20
